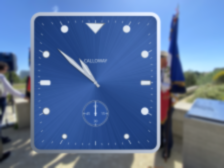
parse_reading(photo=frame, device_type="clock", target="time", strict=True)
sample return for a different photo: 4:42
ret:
10:52
